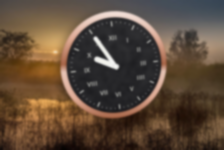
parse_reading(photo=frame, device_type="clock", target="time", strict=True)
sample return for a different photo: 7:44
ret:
9:55
